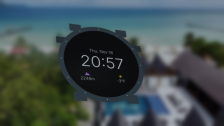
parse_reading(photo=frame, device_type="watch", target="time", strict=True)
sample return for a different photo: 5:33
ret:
20:57
